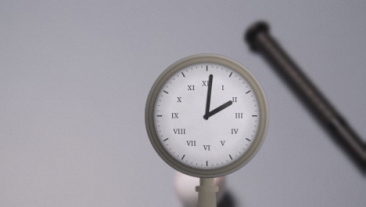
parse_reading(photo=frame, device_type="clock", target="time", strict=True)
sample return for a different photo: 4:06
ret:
2:01
